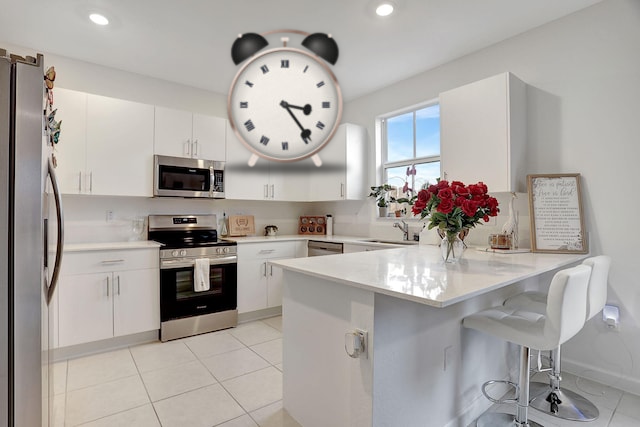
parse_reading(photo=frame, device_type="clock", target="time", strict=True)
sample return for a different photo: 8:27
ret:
3:24
